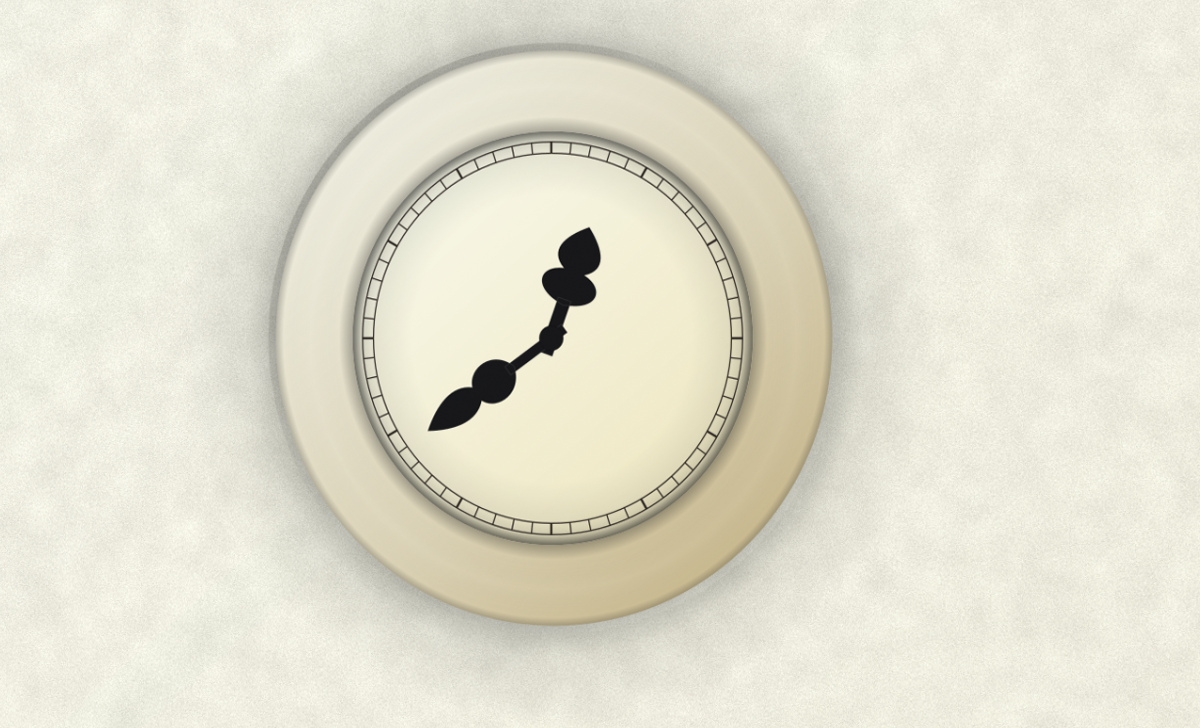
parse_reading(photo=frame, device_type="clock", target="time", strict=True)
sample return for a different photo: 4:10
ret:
12:39
